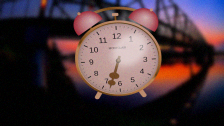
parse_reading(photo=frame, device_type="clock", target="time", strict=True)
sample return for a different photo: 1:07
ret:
6:33
